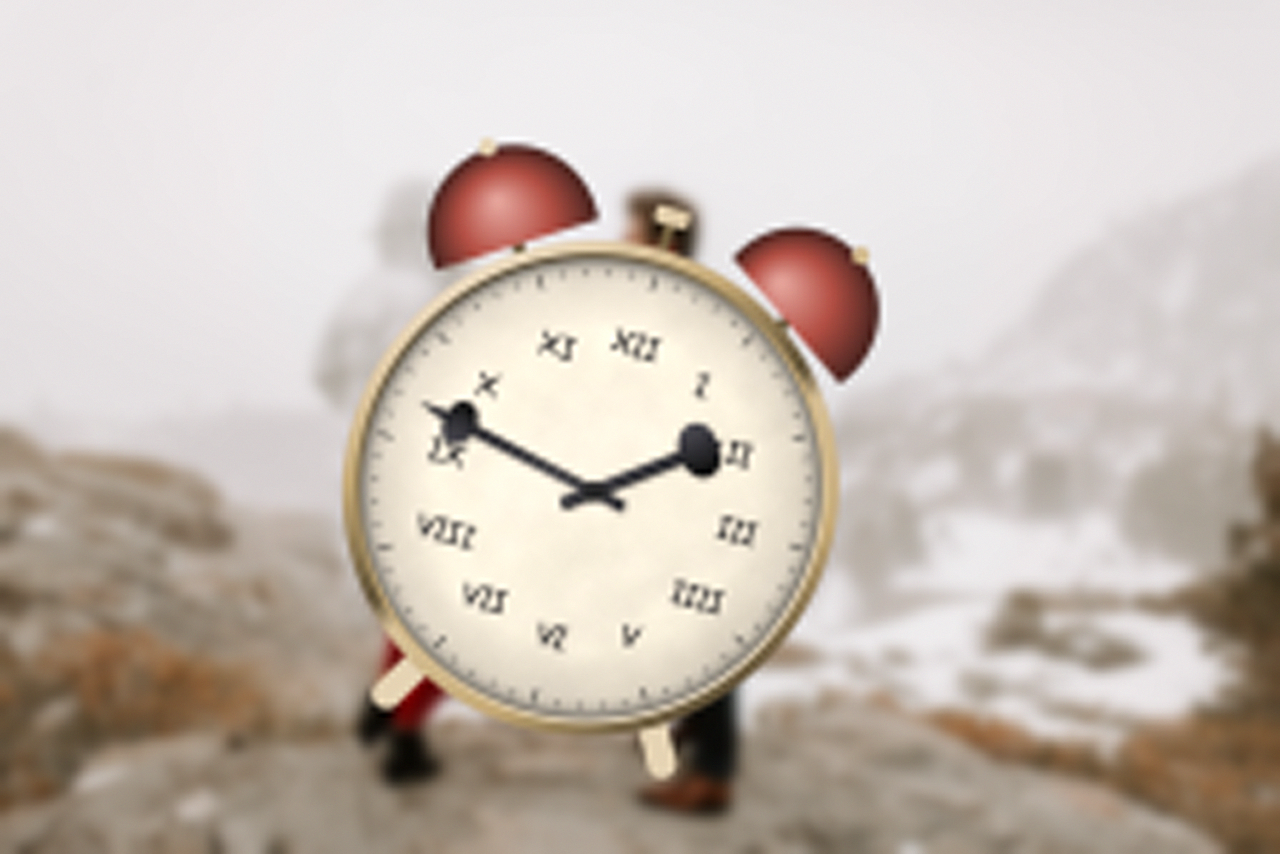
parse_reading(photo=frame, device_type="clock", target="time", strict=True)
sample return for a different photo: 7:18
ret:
1:47
